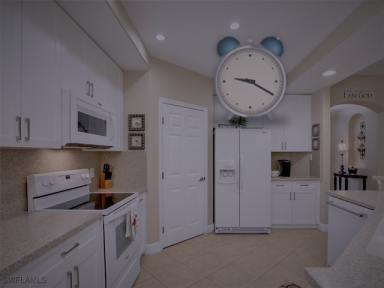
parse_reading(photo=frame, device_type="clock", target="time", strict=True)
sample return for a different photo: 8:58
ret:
9:20
